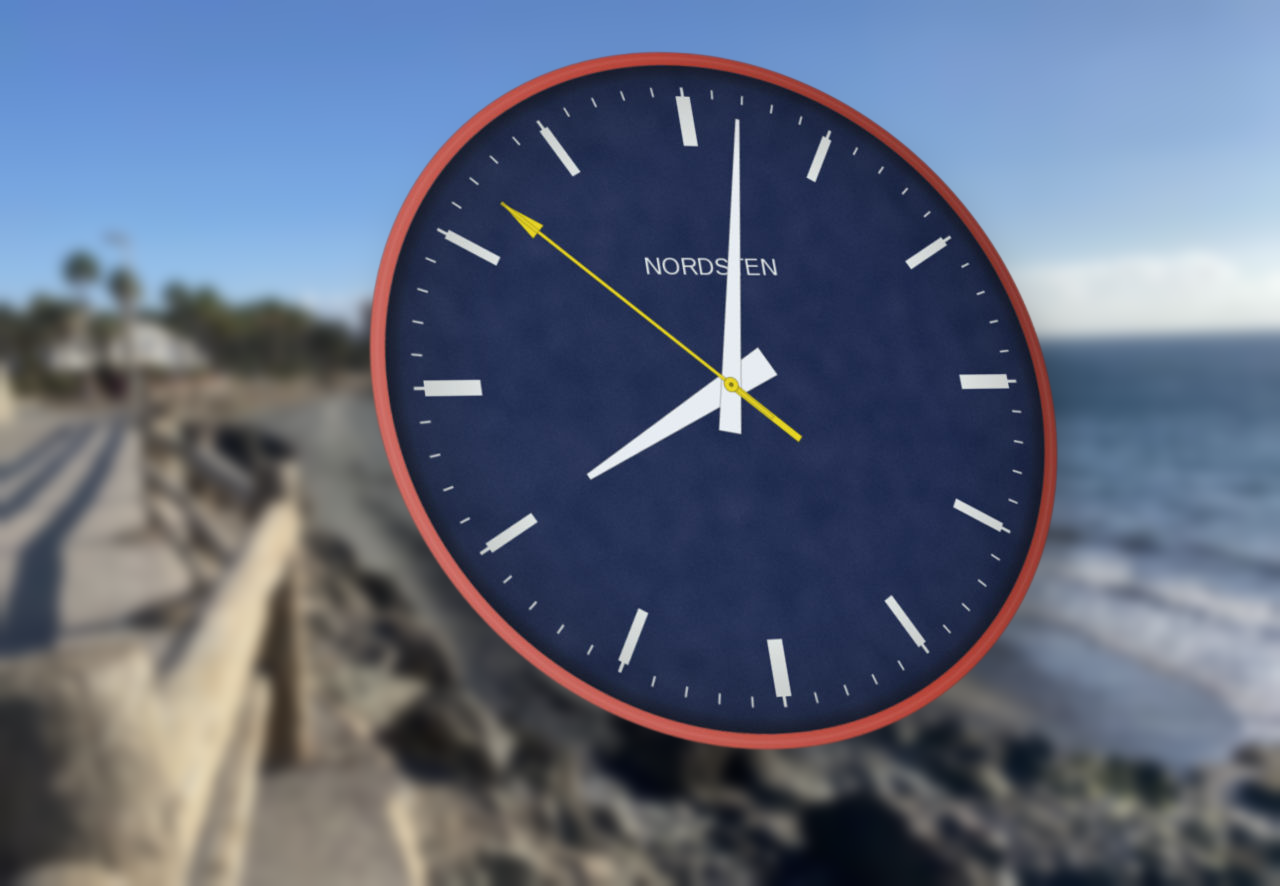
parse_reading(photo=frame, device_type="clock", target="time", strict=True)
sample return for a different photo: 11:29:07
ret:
8:01:52
